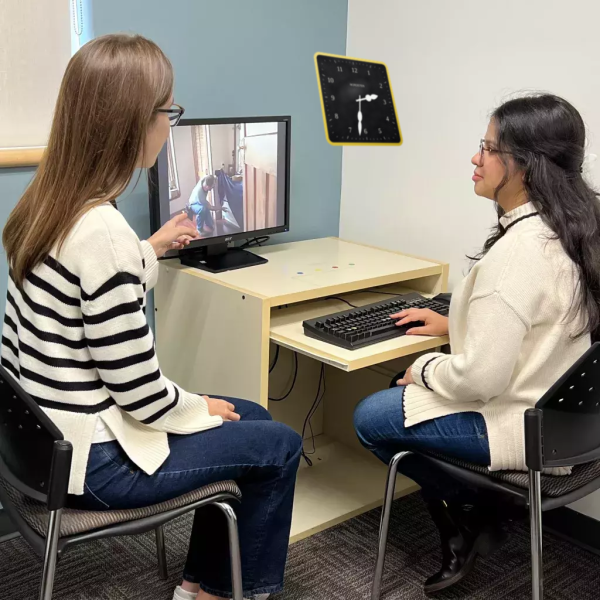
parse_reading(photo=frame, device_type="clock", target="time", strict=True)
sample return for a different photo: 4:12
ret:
2:32
